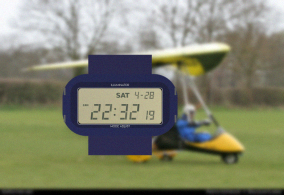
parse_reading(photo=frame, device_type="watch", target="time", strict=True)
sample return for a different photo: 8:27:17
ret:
22:32:19
